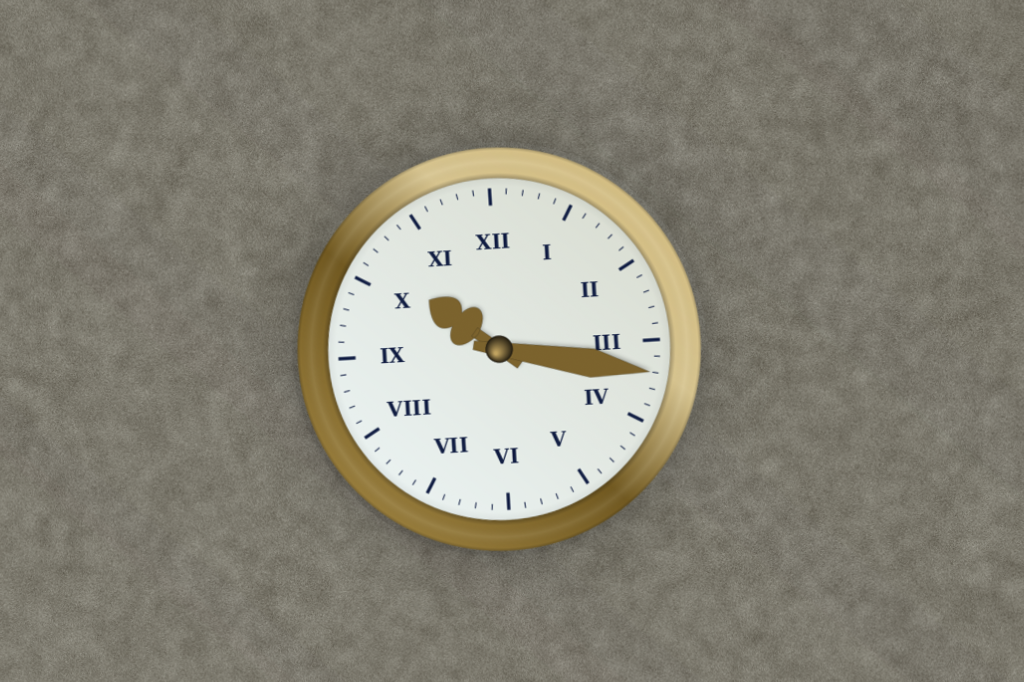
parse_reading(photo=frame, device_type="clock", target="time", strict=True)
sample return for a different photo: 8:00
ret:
10:17
